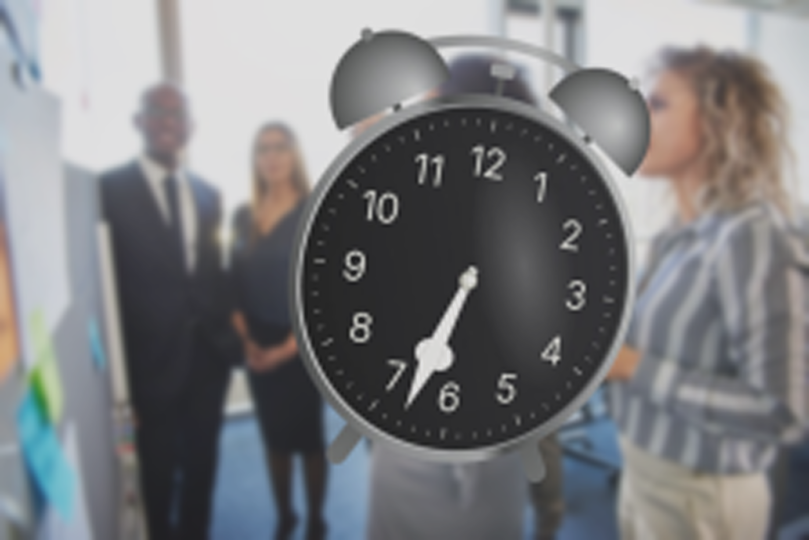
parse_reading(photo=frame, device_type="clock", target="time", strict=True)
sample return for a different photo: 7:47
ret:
6:33
